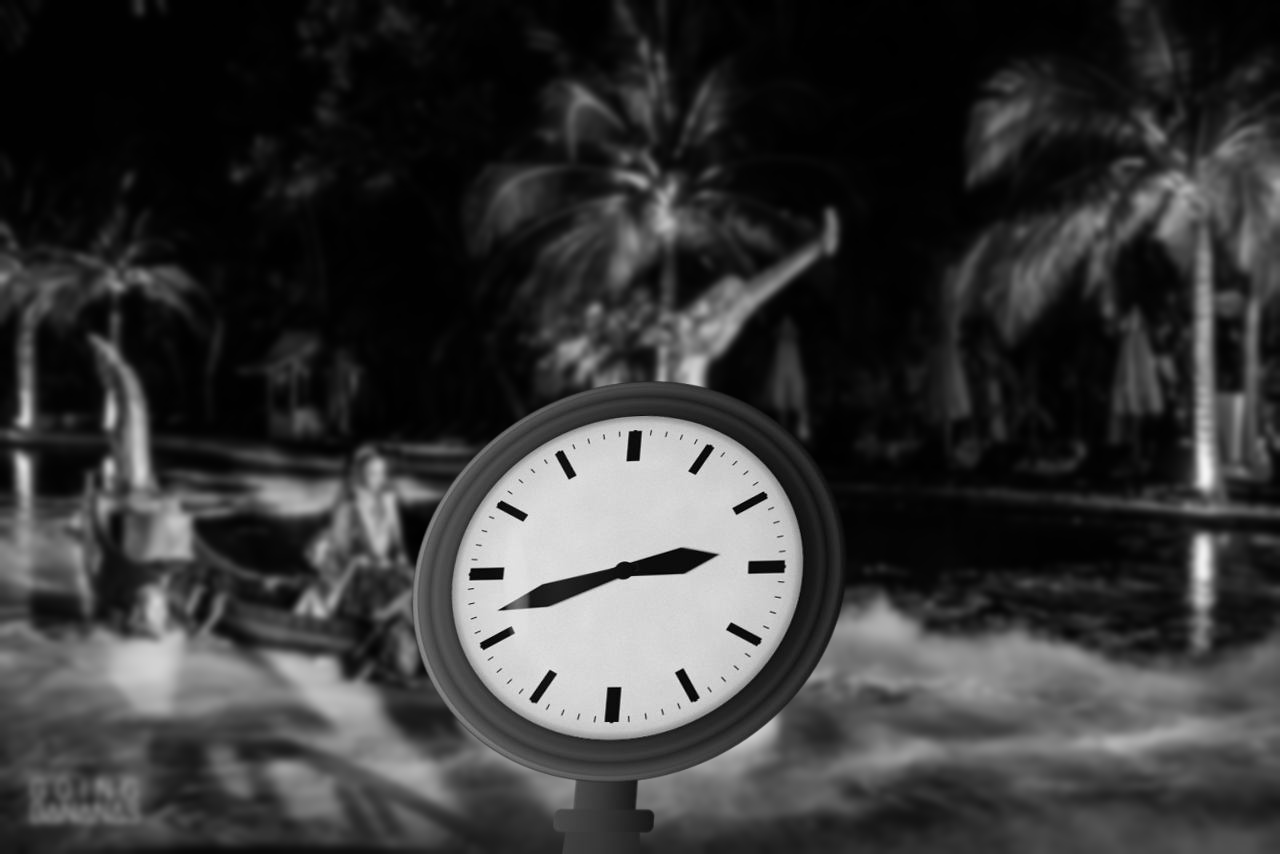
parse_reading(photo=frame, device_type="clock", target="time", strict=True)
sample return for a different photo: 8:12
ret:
2:42
